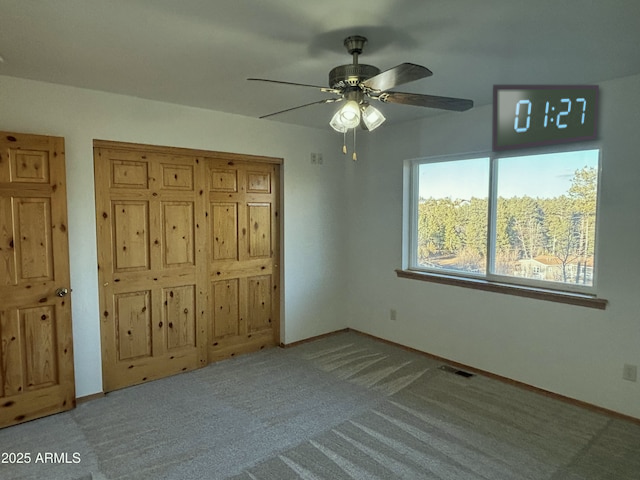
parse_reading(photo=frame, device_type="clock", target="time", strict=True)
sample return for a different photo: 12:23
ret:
1:27
